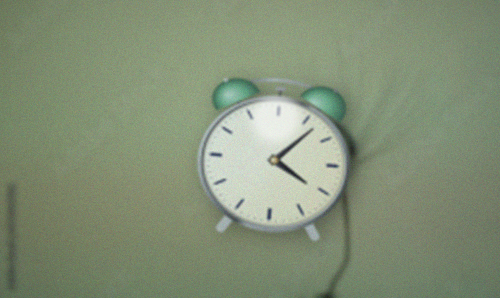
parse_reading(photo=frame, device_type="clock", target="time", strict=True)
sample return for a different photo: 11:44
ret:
4:07
